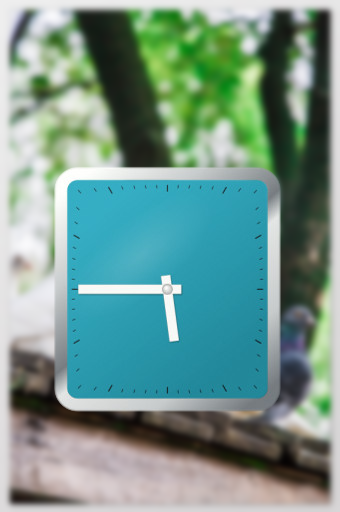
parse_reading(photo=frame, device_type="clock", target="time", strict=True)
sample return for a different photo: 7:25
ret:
5:45
